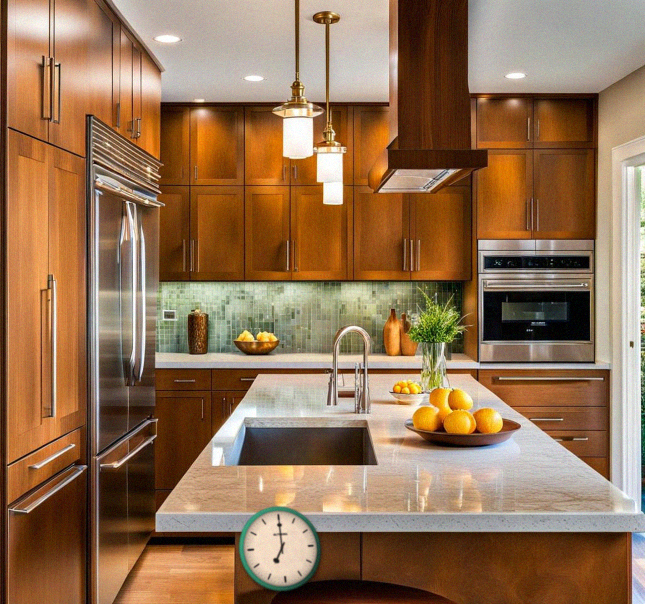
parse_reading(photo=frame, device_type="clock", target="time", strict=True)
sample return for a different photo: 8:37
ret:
7:00
